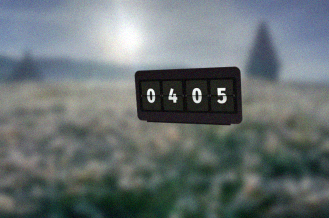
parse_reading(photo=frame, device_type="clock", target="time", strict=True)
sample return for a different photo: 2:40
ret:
4:05
